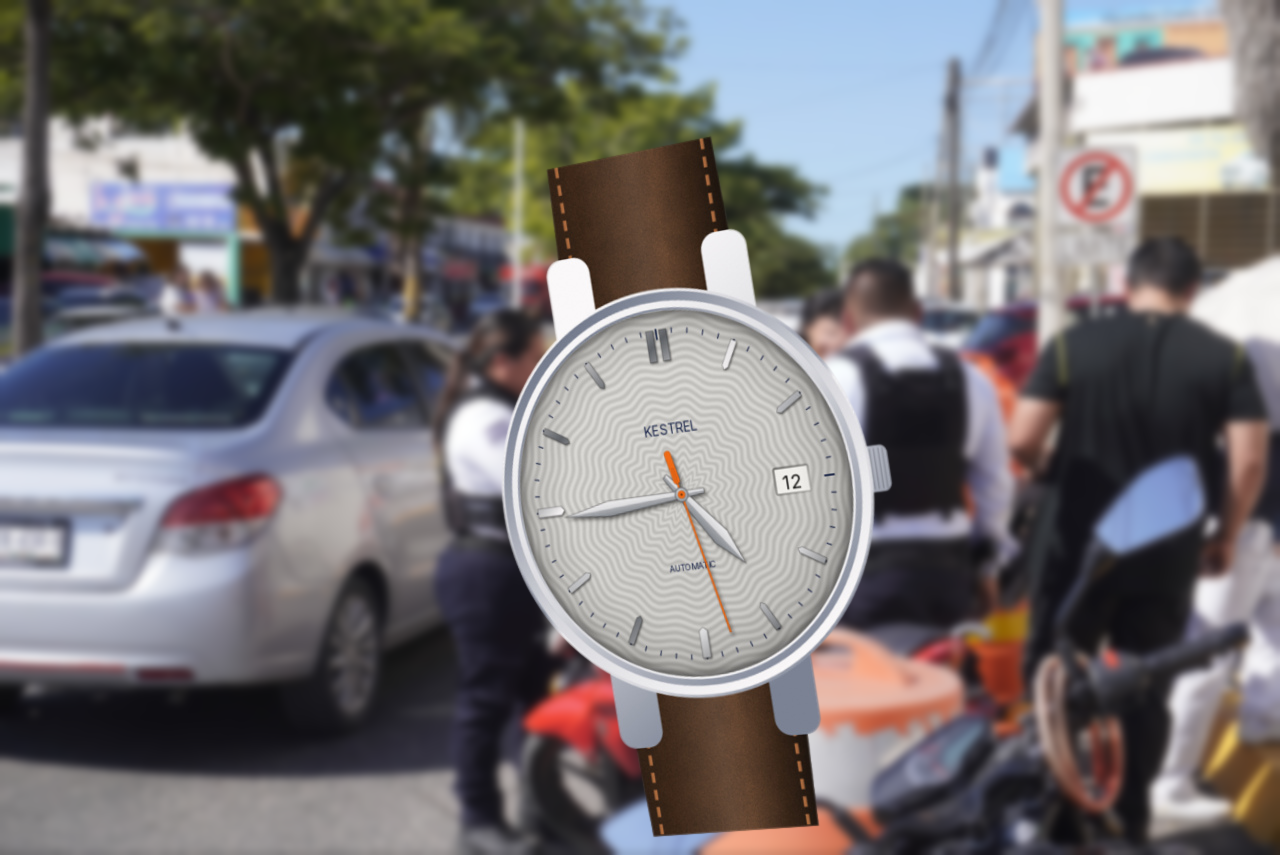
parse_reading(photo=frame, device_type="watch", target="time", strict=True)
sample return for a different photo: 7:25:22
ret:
4:44:28
